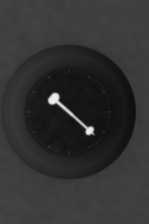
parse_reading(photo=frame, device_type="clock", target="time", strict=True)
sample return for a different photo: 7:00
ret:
10:22
